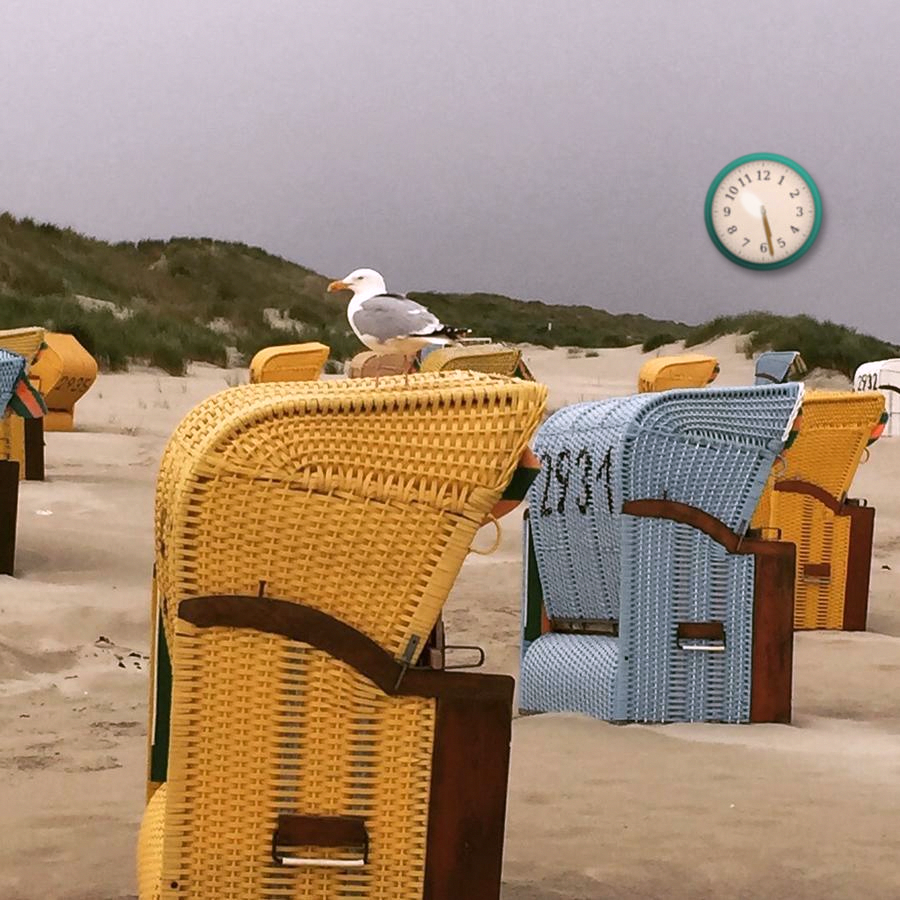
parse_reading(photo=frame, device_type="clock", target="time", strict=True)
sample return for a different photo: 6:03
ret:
5:28
